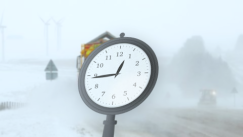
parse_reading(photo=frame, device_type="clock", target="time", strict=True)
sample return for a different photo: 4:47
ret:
12:44
